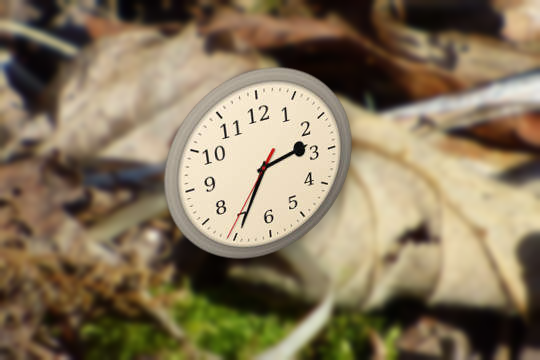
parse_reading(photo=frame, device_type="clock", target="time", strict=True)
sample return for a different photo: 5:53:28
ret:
2:34:36
